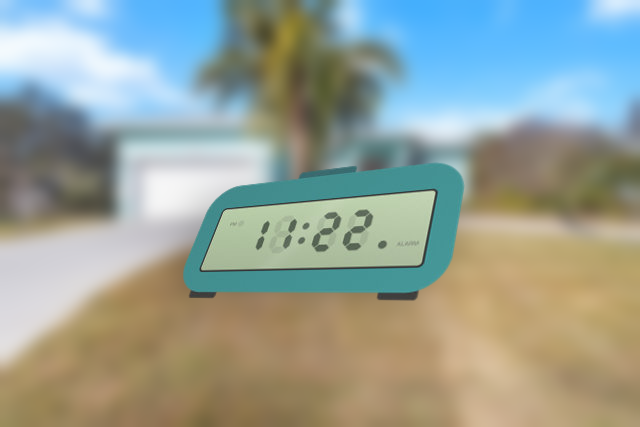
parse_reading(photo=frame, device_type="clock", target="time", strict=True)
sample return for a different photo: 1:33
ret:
11:22
